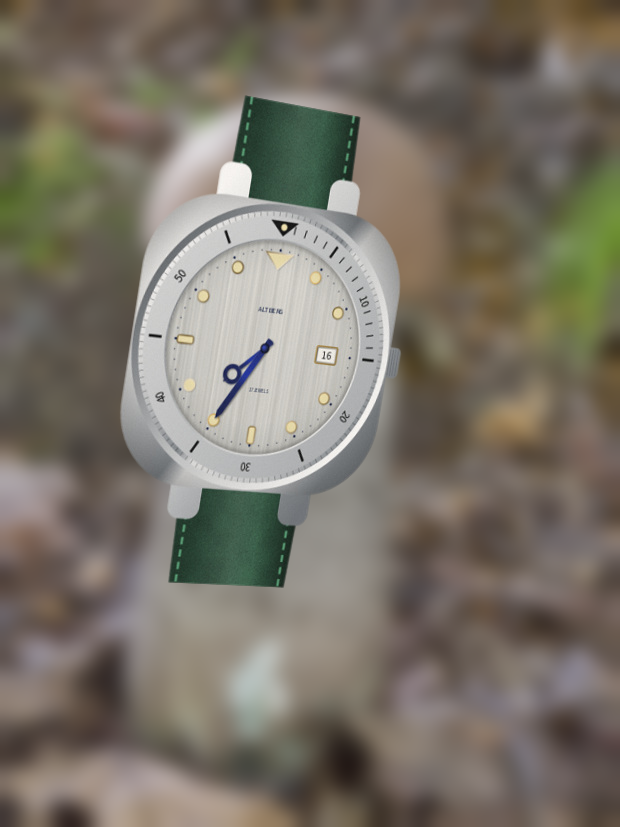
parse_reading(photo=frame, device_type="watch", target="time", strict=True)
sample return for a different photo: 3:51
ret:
7:35
